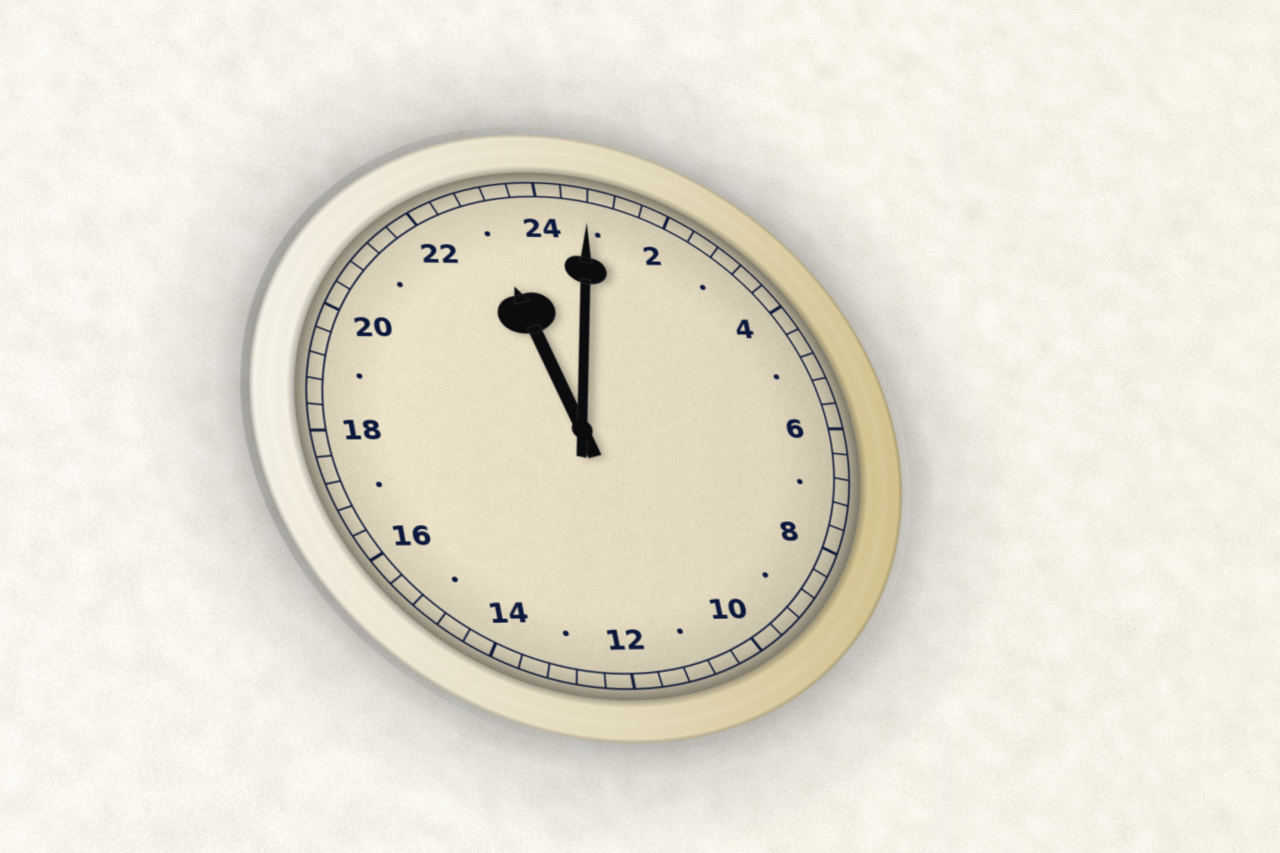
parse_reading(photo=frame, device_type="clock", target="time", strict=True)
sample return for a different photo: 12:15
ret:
23:02
